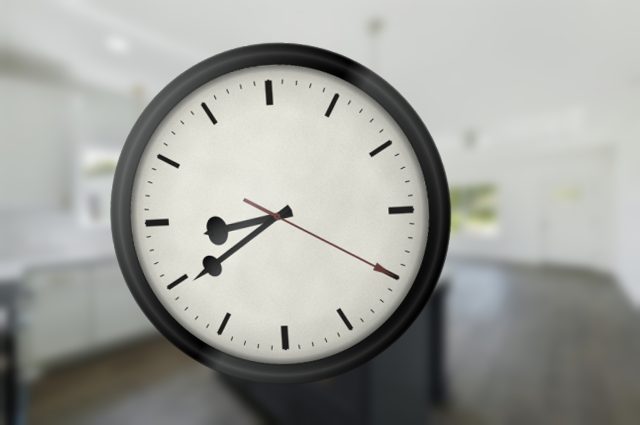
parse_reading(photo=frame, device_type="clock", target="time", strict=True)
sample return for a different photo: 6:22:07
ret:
8:39:20
